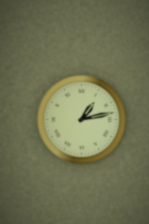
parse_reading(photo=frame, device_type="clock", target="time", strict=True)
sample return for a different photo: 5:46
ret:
1:13
